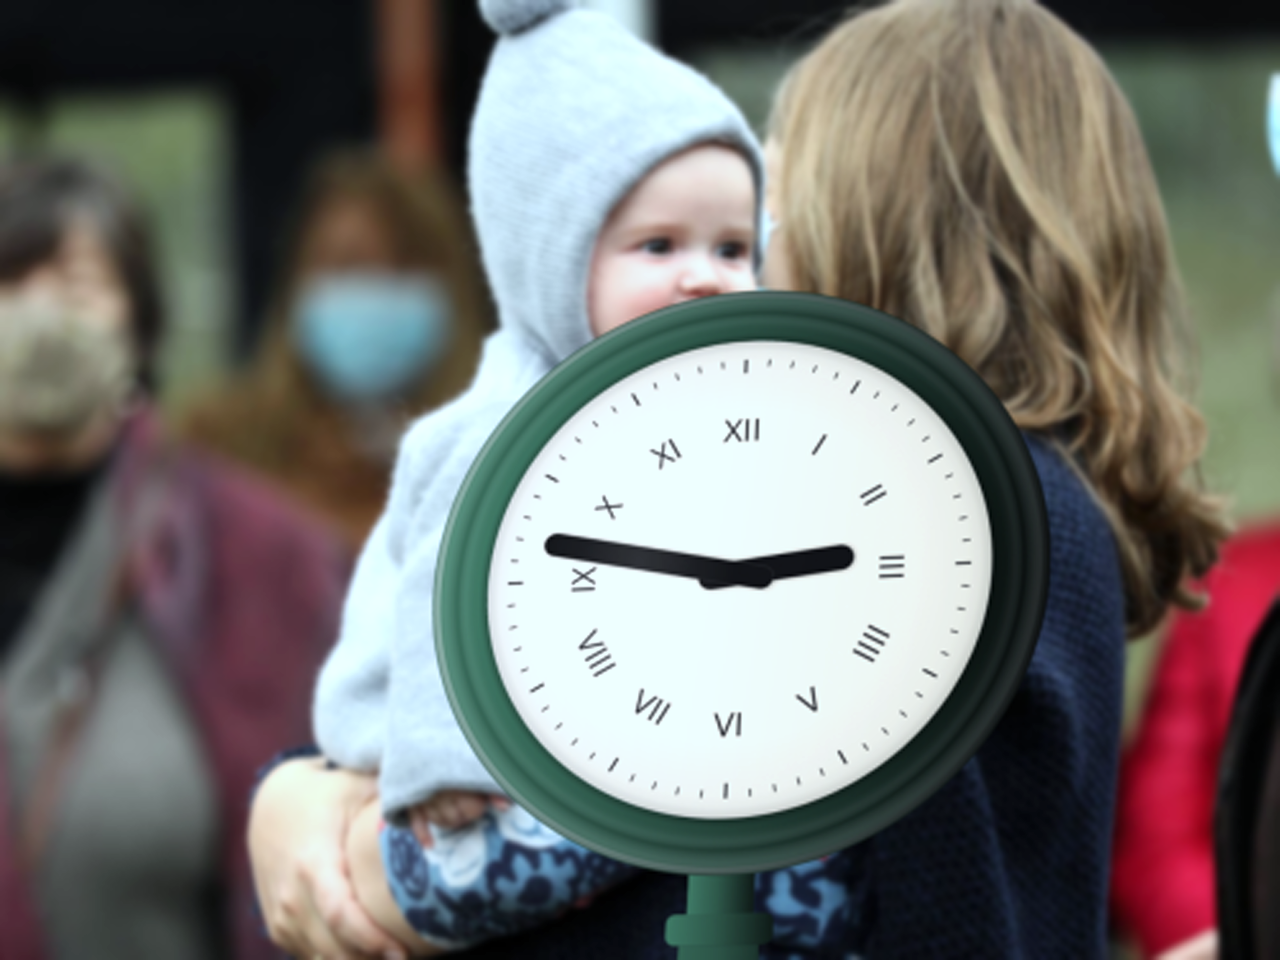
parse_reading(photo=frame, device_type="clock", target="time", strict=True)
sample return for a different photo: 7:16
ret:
2:47
